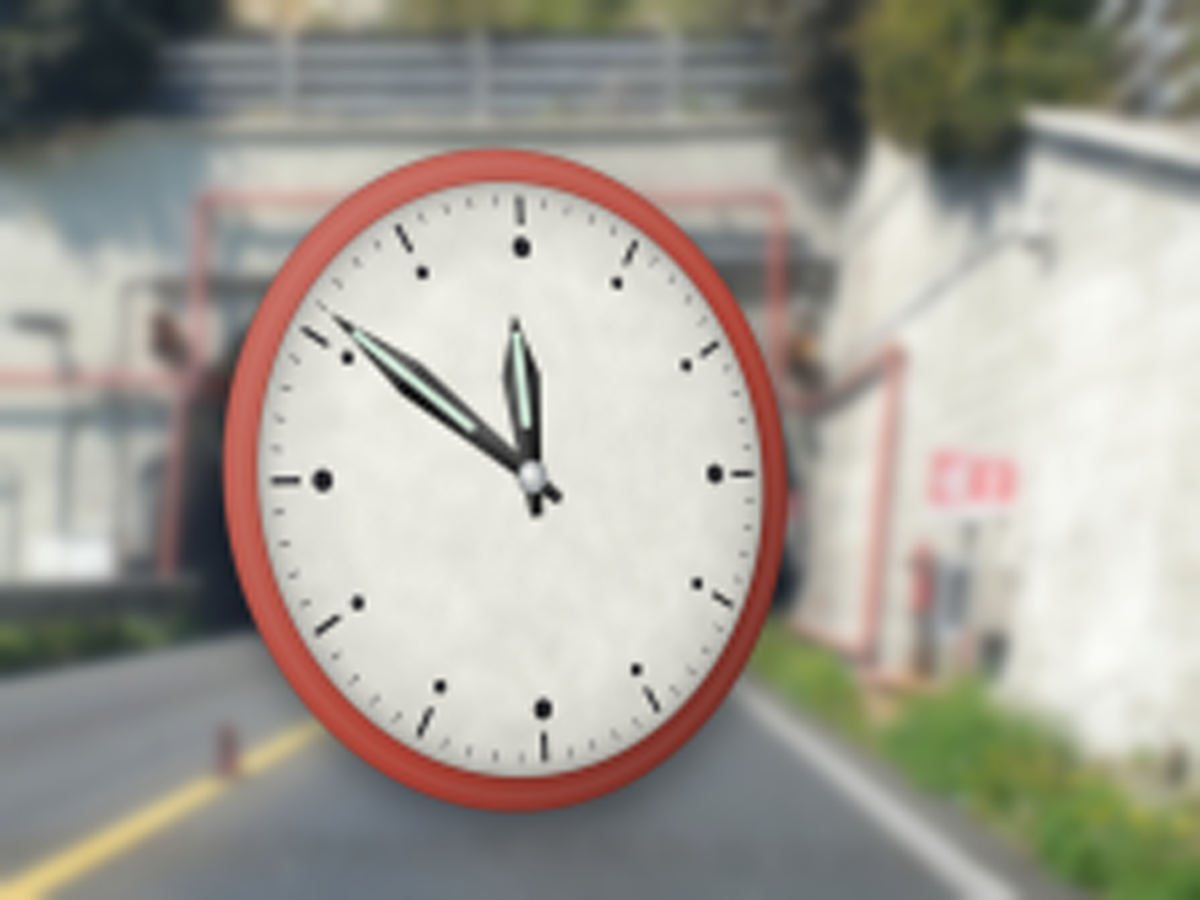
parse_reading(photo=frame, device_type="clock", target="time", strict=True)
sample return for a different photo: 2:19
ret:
11:51
